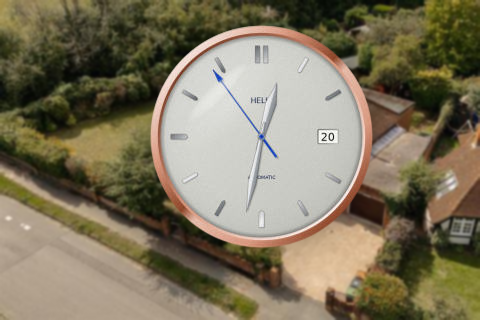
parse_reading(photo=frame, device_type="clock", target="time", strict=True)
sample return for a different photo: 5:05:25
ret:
12:31:54
